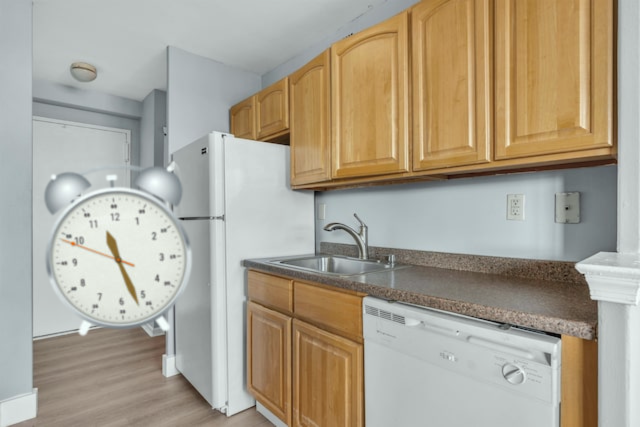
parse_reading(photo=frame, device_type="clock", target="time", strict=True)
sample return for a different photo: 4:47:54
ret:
11:26:49
